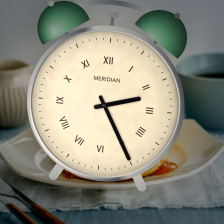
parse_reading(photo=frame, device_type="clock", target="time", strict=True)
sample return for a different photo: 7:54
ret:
2:25
